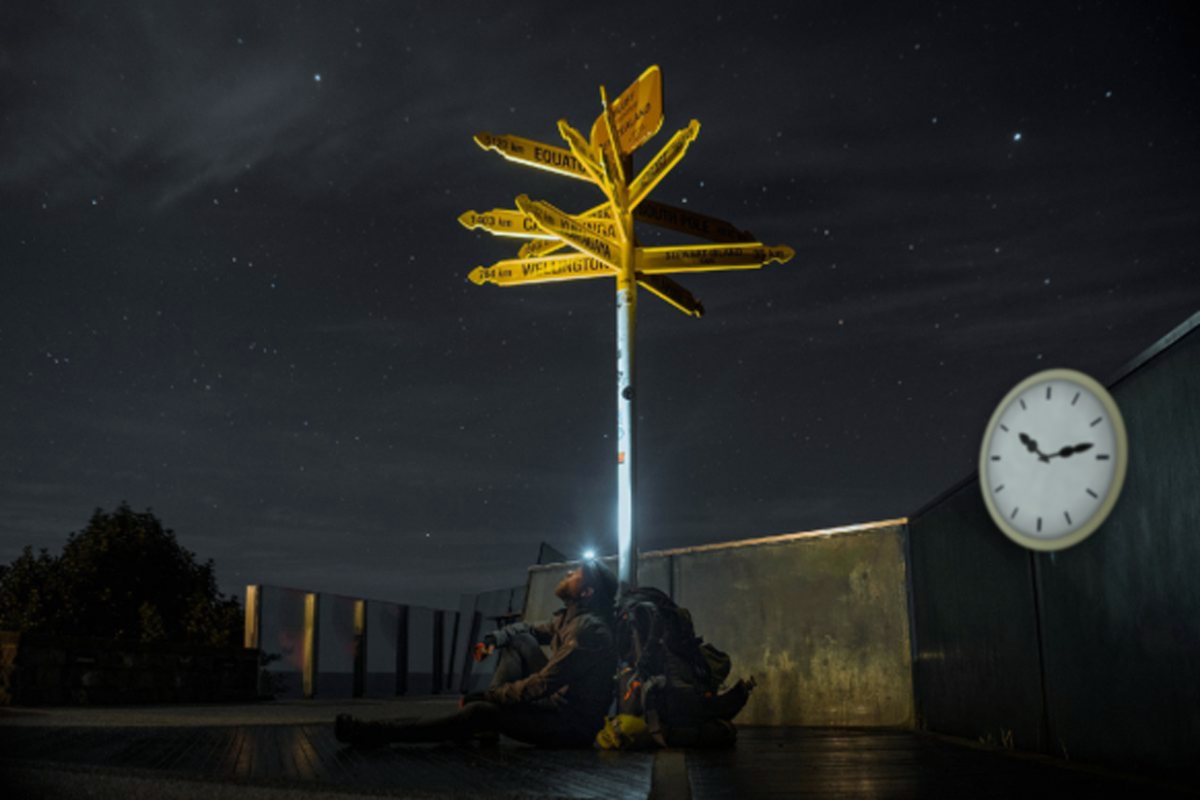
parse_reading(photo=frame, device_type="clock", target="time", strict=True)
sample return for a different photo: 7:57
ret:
10:13
